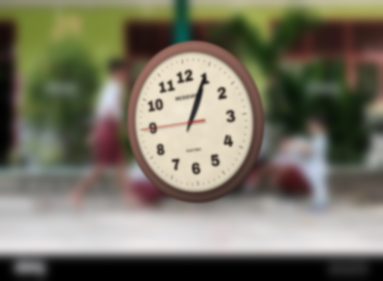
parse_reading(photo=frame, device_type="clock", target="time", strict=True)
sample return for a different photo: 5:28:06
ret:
1:04:45
